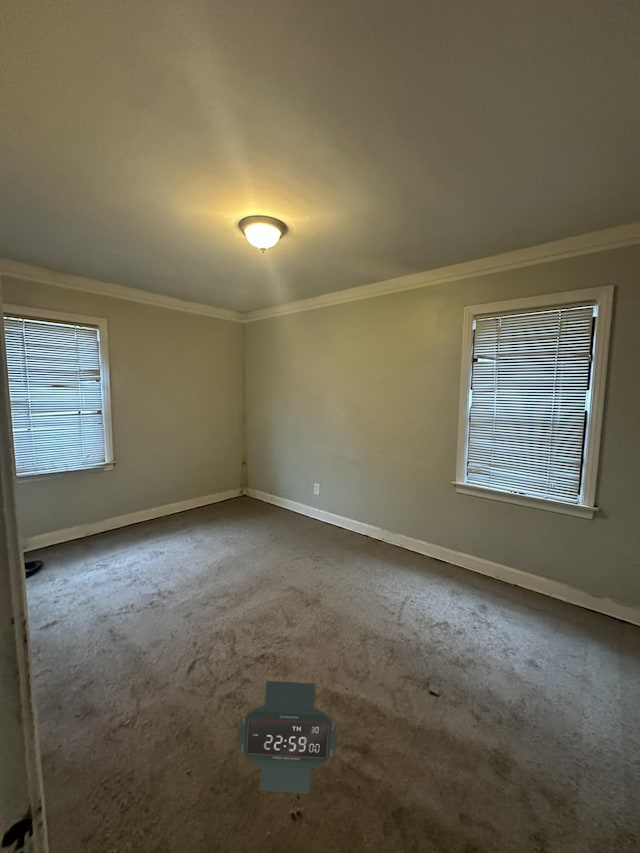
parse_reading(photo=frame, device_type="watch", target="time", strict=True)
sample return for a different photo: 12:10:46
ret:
22:59:00
